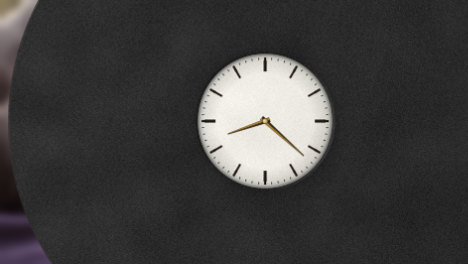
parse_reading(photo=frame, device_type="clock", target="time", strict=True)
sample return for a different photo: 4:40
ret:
8:22
